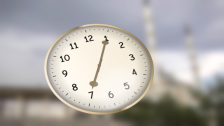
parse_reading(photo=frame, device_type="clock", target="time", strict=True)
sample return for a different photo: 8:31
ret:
7:05
